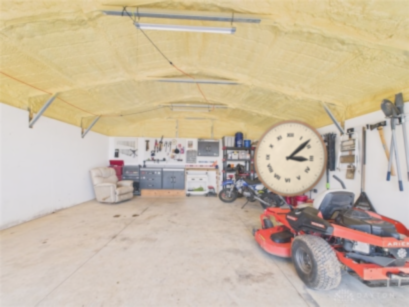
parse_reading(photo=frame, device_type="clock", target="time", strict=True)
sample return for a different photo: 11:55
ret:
3:08
